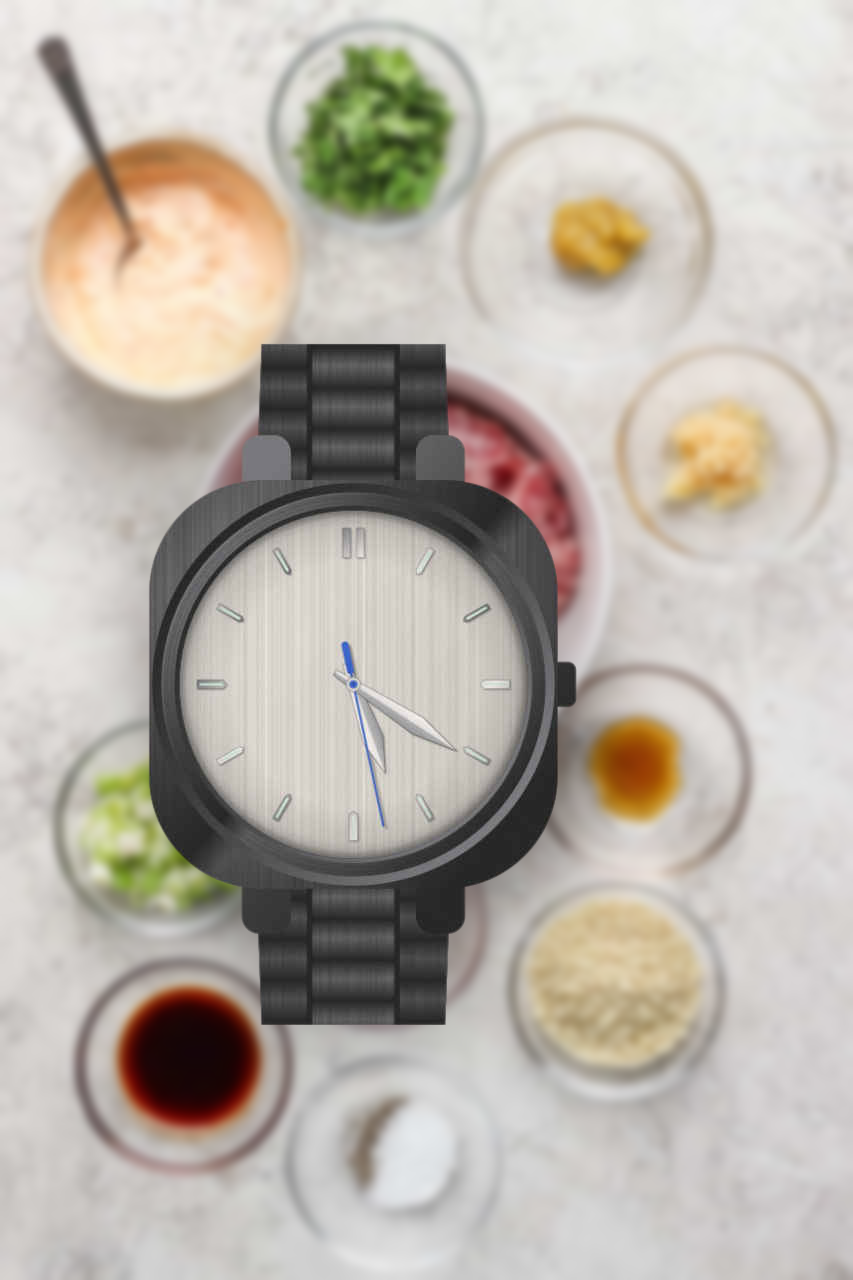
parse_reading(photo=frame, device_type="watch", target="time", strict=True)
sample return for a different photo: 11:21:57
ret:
5:20:28
